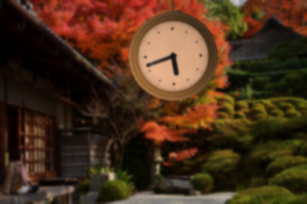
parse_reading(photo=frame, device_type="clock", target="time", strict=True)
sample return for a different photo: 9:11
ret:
5:42
